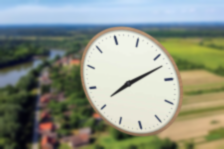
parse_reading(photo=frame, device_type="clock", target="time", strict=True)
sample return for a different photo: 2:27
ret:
8:12
